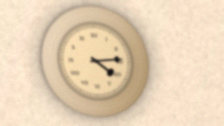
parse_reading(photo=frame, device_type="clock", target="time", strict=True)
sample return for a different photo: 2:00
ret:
4:14
